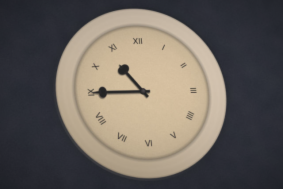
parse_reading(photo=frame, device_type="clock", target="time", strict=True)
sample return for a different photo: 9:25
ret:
10:45
